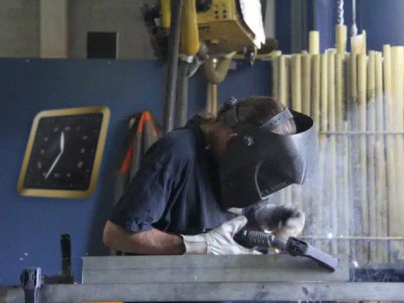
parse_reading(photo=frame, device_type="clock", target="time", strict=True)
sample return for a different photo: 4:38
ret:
11:34
